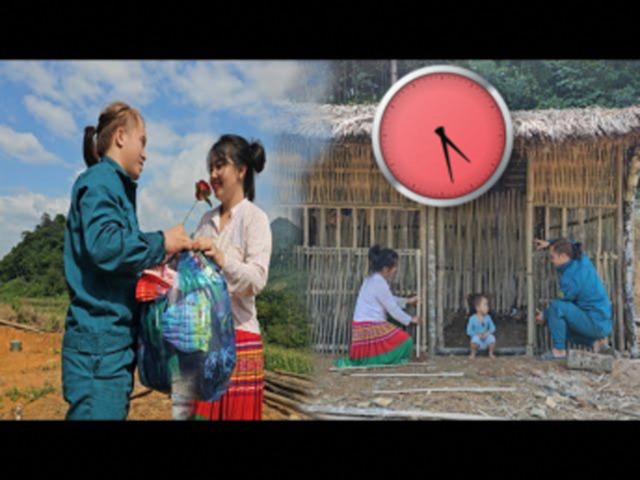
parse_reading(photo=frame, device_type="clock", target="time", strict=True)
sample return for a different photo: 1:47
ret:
4:28
